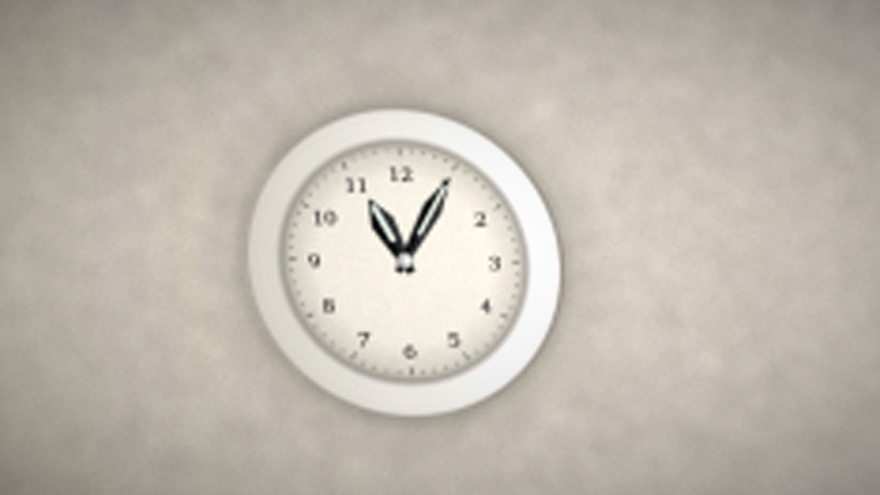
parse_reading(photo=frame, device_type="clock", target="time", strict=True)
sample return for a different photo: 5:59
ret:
11:05
